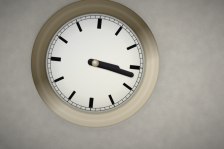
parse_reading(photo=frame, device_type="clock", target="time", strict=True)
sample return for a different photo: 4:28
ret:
3:17
